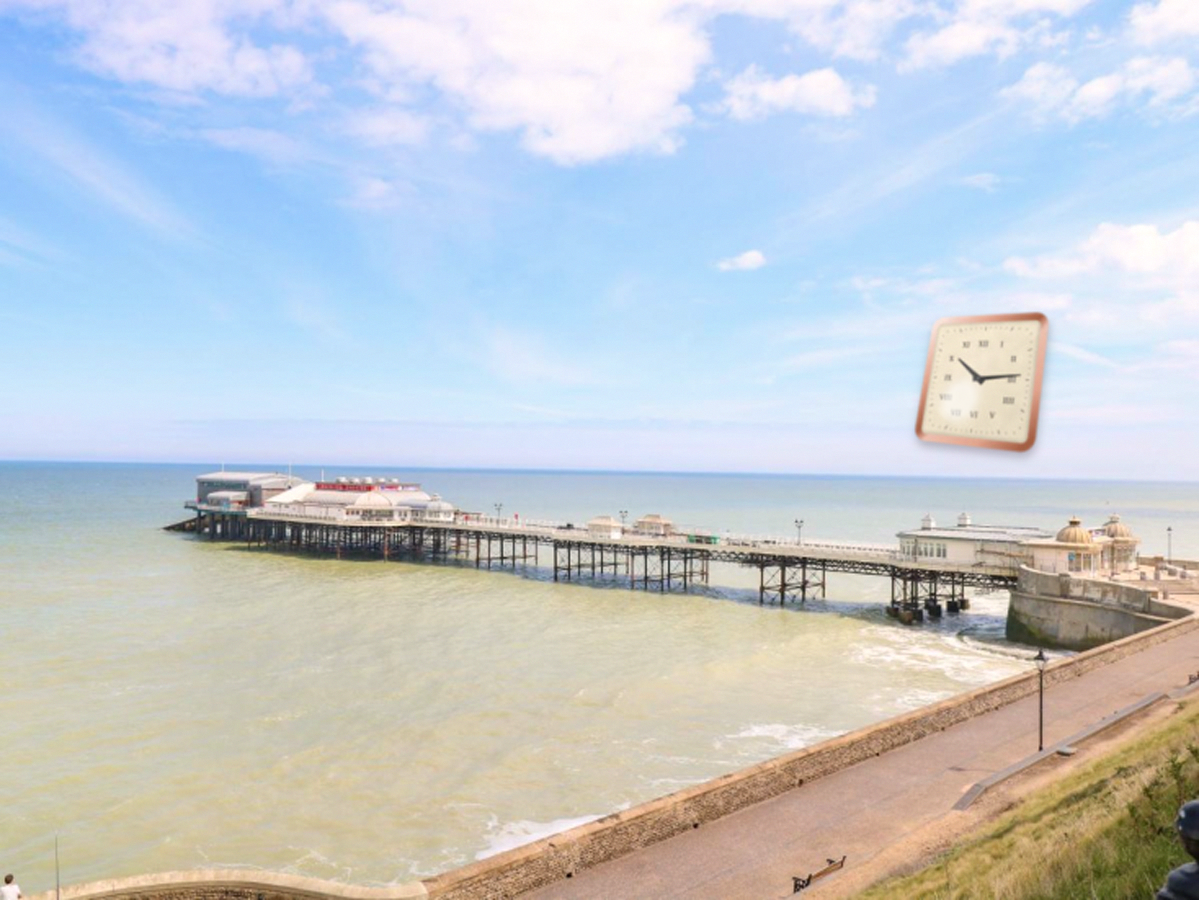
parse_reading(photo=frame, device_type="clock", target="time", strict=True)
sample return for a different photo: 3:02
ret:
10:14
